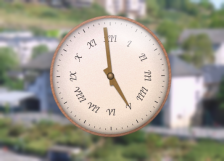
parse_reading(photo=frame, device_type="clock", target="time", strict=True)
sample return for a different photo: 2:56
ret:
4:59
